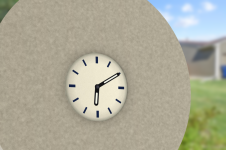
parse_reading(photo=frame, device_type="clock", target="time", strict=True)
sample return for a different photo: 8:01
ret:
6:10
